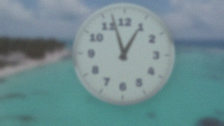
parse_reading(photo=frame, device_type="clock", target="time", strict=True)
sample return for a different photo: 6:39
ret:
12:57
